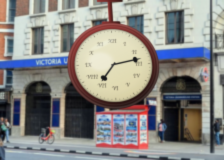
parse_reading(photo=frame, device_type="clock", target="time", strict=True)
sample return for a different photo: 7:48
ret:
7:13
